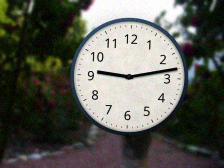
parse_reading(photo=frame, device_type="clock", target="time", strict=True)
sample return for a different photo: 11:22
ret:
9:13
